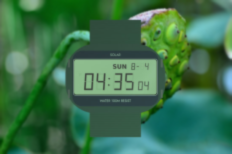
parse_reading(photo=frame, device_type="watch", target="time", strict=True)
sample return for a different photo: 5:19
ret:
4:35
